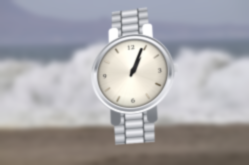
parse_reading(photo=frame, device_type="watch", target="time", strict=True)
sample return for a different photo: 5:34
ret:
1:04
